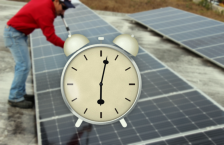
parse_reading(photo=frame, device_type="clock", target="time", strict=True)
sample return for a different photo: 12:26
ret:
6:02
